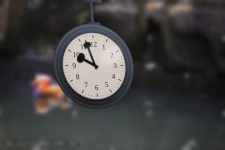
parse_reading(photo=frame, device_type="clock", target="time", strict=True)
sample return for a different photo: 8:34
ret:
9:57
